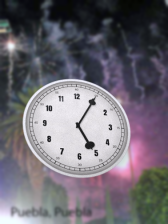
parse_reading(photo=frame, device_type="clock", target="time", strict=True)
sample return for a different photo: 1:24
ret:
5:05
